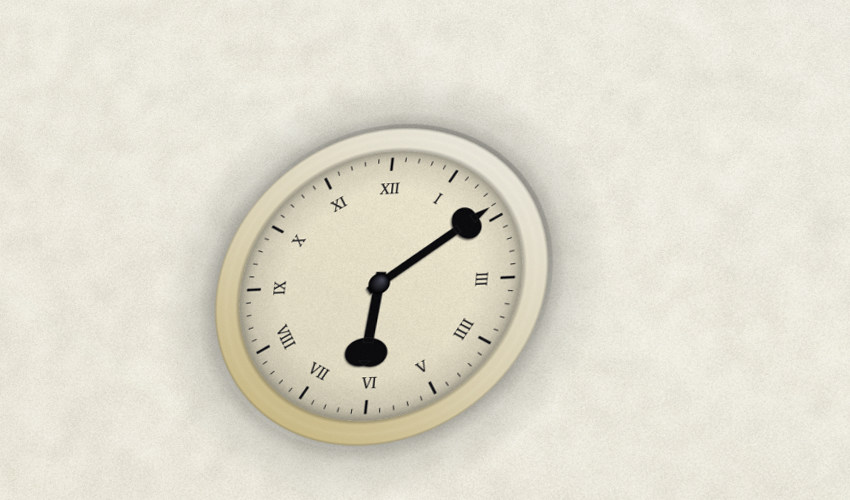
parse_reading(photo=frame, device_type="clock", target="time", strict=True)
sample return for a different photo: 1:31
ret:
6:09
